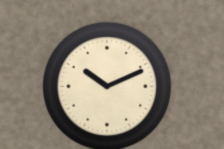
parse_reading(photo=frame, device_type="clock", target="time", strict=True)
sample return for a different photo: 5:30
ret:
10:11
